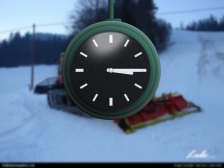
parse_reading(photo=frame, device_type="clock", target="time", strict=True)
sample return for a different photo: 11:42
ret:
3:15
